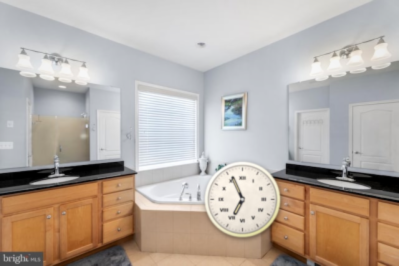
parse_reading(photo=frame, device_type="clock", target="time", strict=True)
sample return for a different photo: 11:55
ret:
6:56
